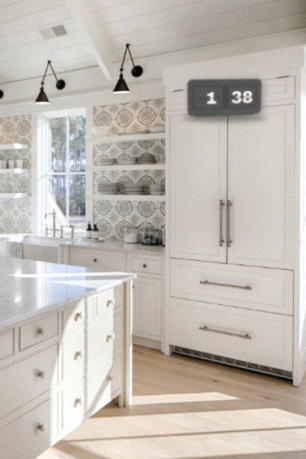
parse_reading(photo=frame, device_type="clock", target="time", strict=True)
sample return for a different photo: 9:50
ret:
1:38
